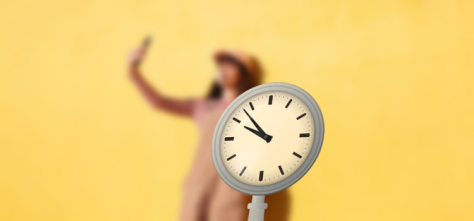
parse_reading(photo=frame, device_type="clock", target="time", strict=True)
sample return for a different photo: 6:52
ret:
9:53
